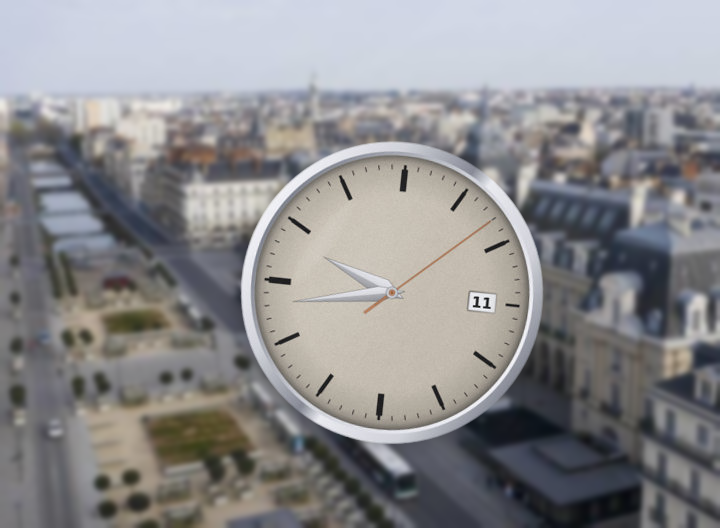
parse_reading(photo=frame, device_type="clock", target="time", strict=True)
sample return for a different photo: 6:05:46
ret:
9:43:08
